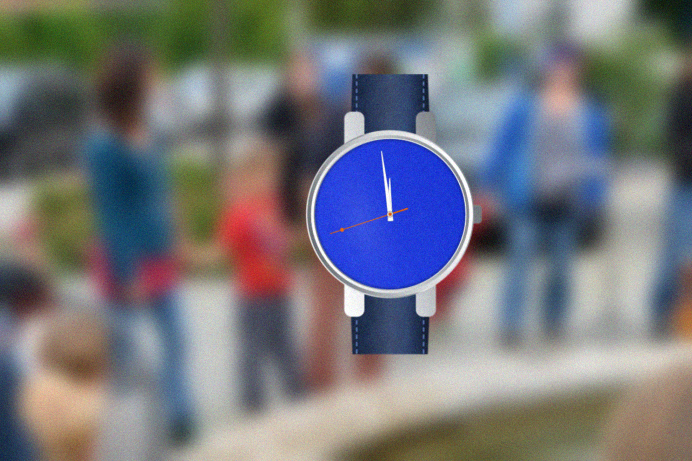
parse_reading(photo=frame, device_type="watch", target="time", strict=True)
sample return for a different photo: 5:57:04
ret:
11:58:42
